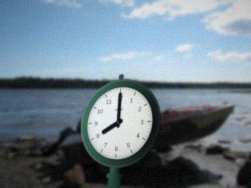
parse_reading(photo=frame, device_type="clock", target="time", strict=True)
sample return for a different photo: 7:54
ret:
8:00
